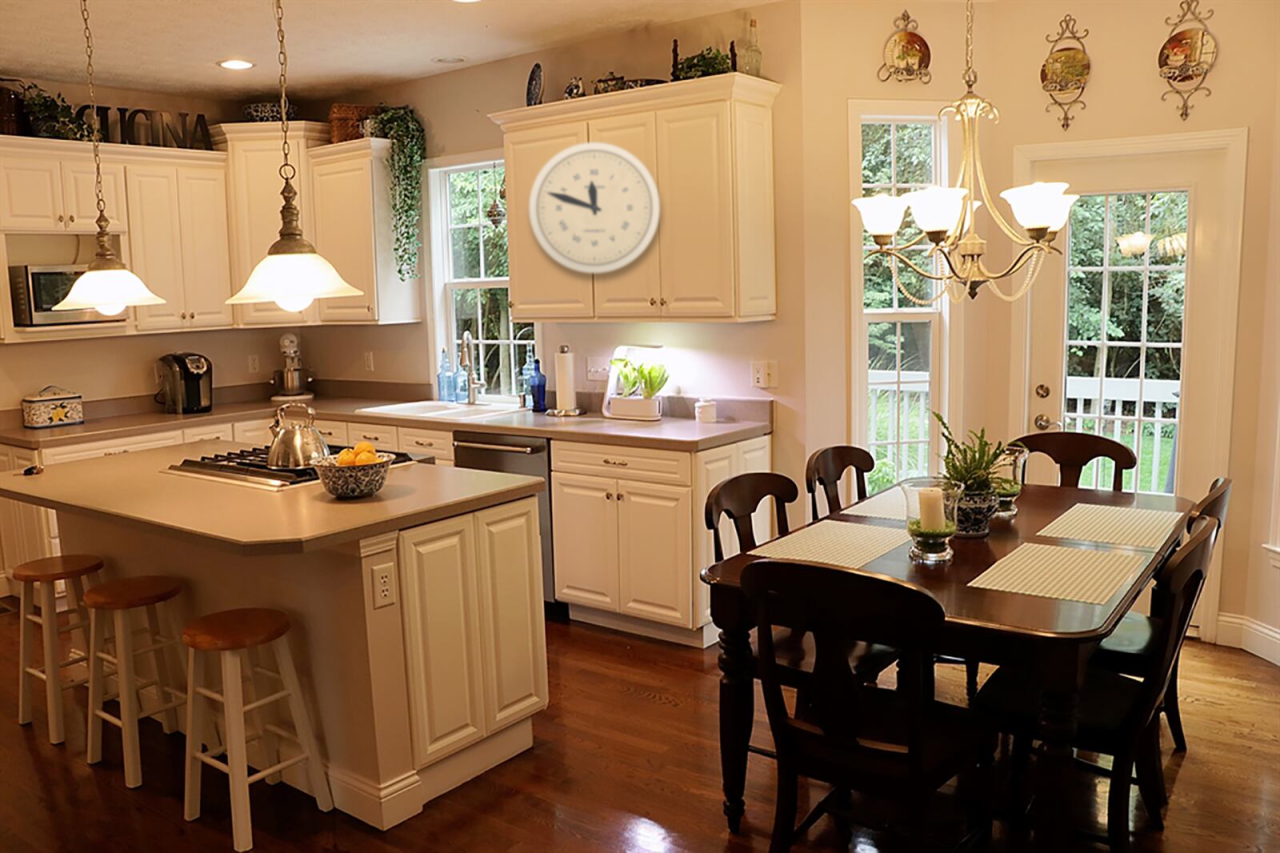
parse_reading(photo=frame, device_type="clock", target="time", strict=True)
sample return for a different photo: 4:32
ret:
11:48
